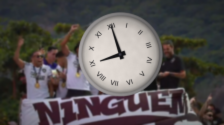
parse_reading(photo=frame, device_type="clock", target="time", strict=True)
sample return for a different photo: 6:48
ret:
9:00
